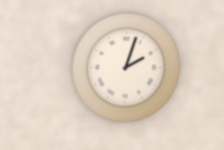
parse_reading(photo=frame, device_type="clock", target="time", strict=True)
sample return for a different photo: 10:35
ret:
2:03
